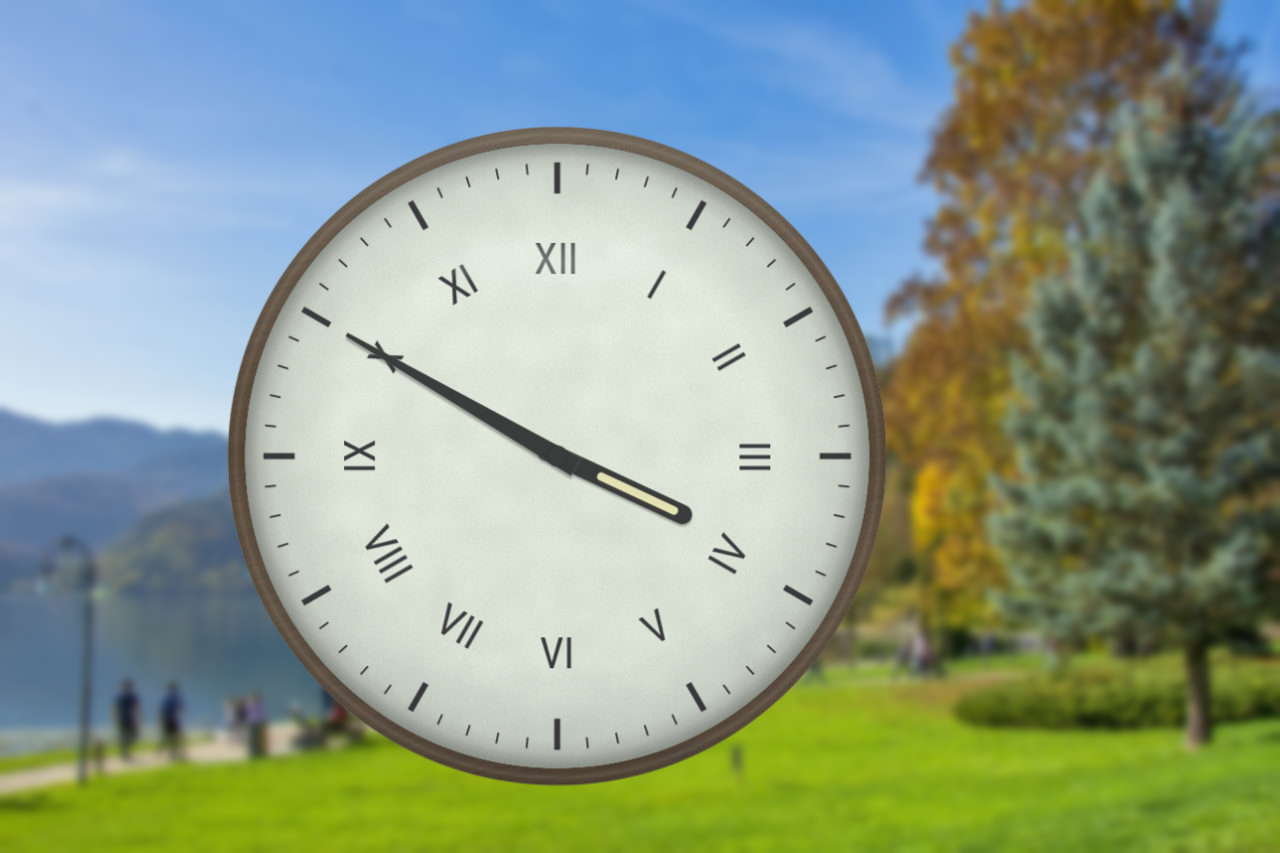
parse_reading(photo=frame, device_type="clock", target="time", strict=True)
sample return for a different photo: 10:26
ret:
3:50
